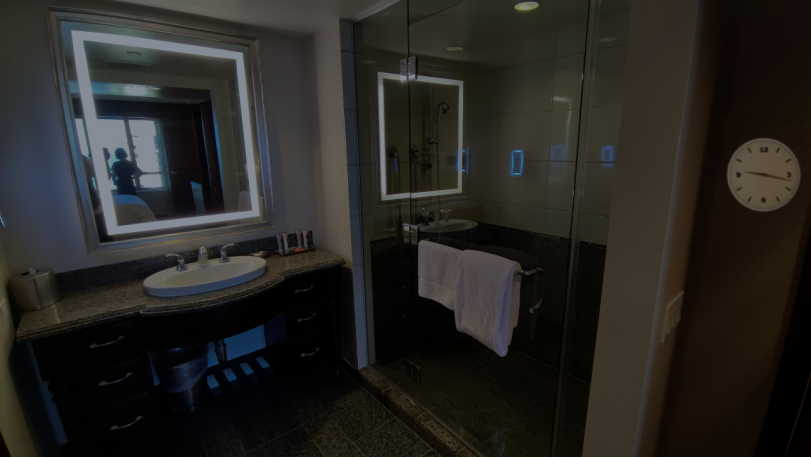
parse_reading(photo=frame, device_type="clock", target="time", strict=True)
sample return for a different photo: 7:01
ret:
9:17
